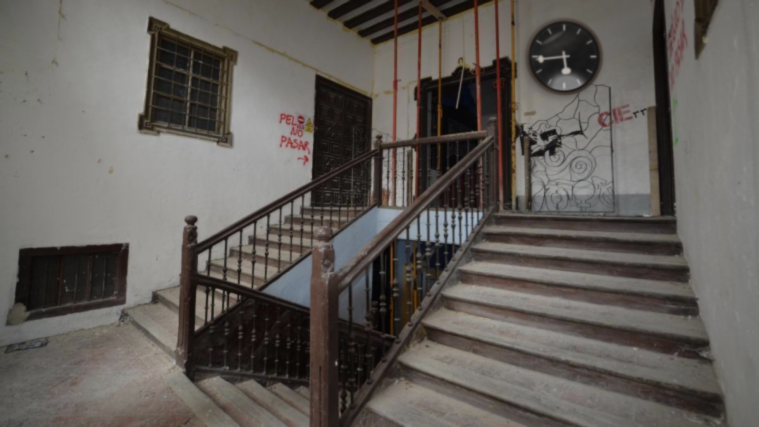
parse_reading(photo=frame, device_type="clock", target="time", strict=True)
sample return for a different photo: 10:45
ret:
5:44
